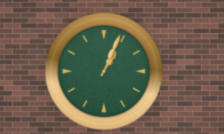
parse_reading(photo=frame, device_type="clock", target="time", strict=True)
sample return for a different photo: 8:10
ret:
1:04
